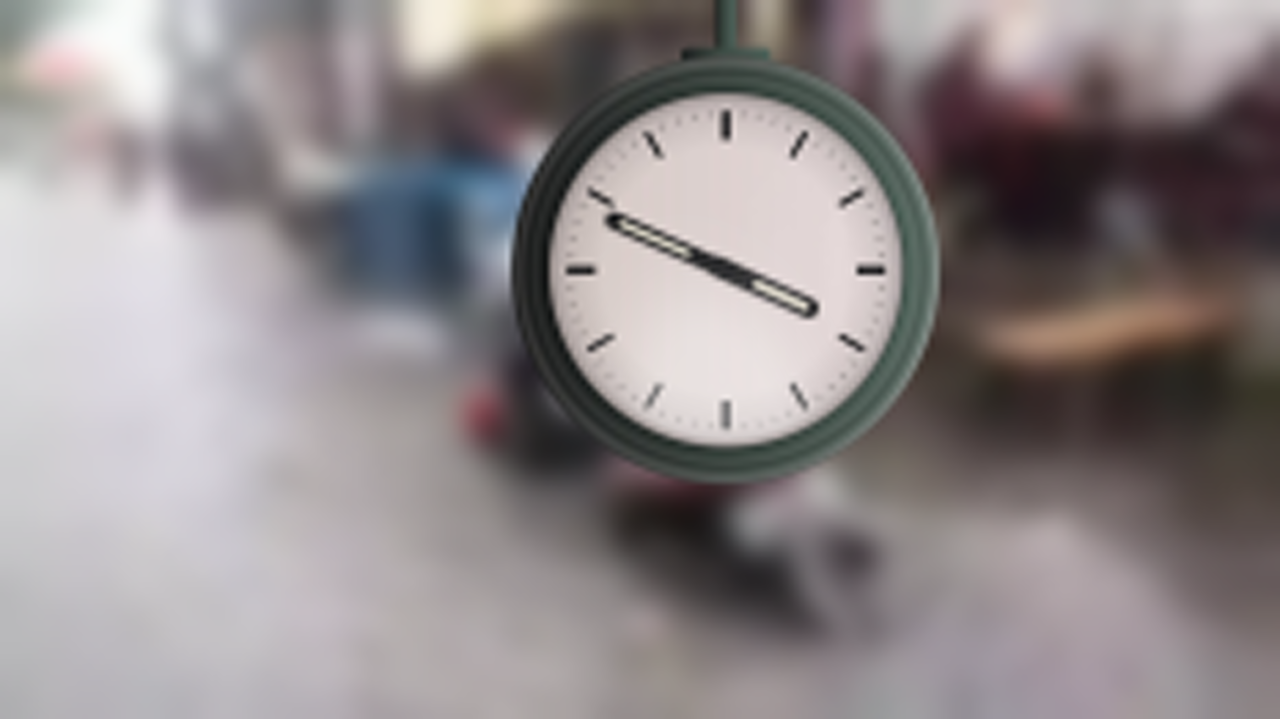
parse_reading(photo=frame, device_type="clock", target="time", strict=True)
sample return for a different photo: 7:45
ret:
3:49
